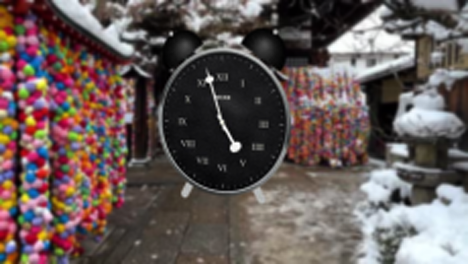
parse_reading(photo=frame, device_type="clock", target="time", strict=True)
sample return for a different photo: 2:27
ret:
4:57
